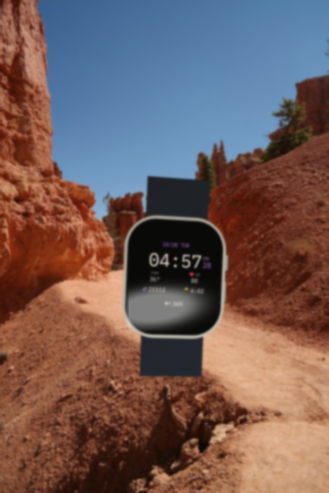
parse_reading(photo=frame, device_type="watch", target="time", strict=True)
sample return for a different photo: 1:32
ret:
4:57
